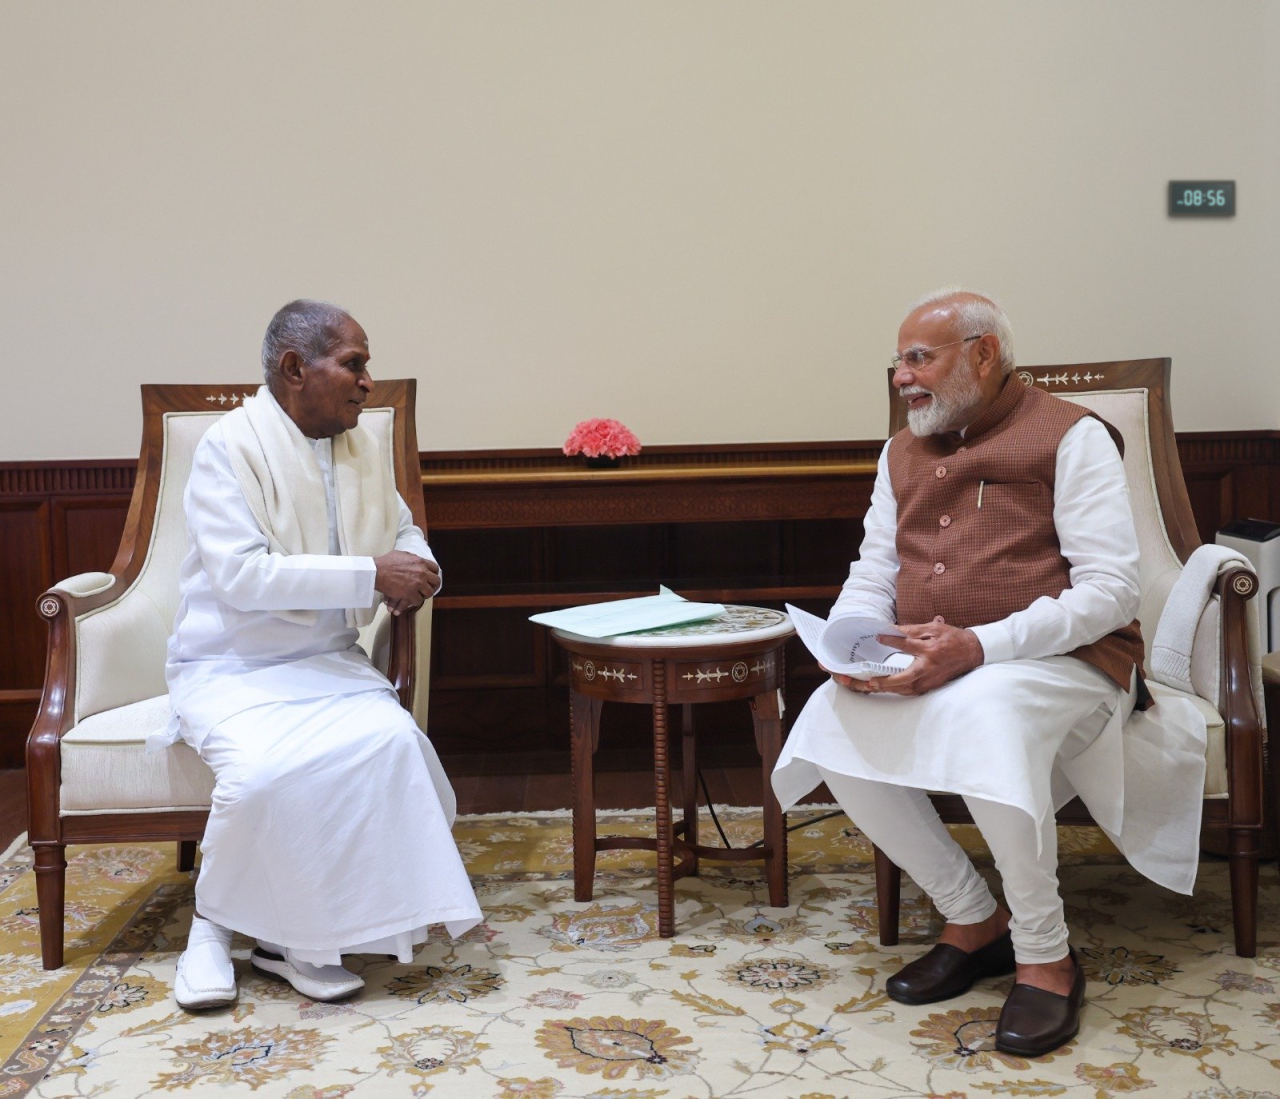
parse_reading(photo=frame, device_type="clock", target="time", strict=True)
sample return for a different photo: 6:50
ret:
8:56
